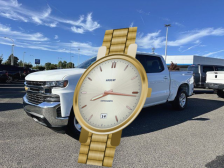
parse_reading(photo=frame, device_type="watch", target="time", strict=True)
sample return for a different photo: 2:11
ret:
8:16
